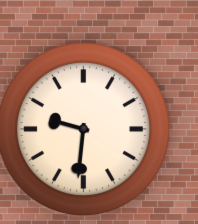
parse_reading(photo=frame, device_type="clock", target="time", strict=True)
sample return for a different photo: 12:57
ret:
9:31
